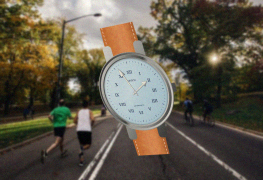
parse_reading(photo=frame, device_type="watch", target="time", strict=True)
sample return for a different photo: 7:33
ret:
1:56
